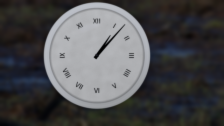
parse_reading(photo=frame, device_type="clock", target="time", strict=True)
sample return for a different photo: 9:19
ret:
1:07
